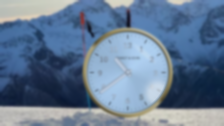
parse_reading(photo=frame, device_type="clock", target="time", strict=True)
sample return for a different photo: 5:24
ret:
10:39
